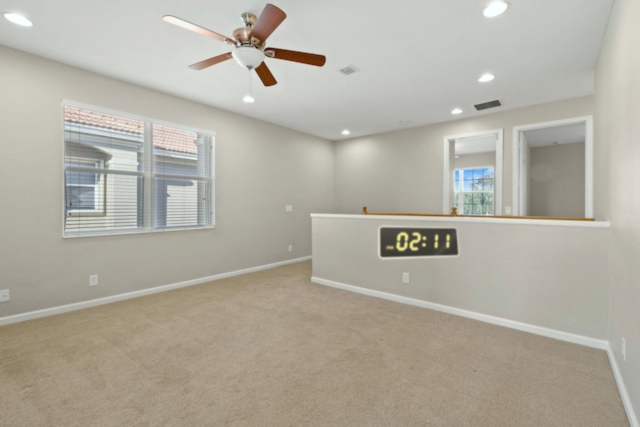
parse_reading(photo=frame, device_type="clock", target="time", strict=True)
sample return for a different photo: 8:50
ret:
2:11
